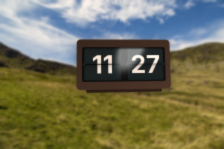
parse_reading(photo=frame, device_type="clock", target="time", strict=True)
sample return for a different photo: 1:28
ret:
11:27
